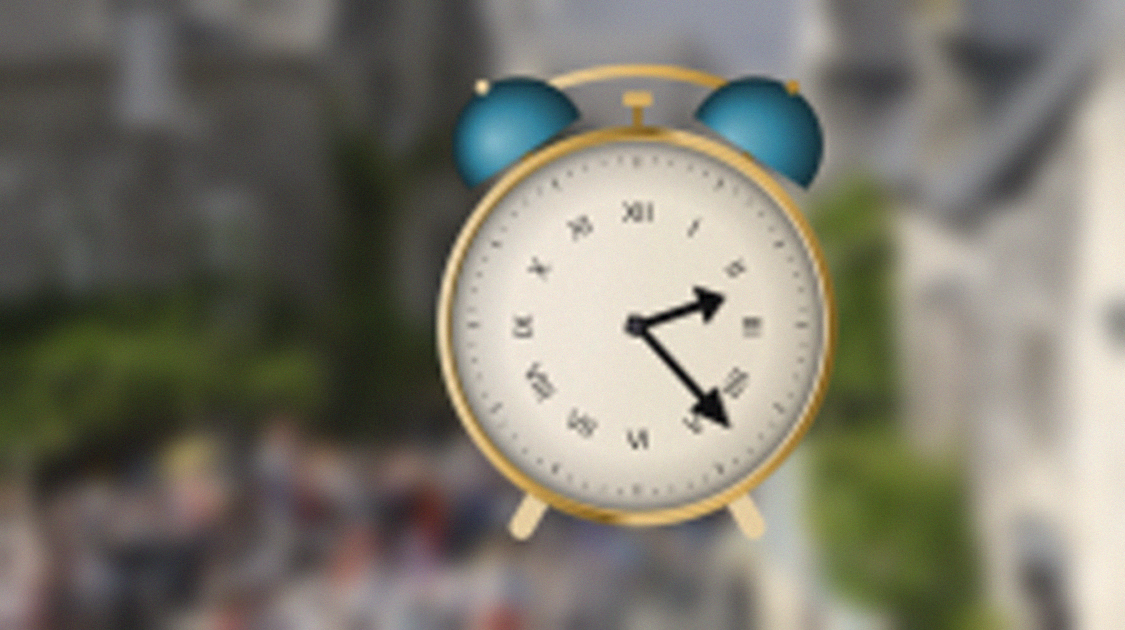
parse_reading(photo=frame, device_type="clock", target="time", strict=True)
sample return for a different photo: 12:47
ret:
2:23
